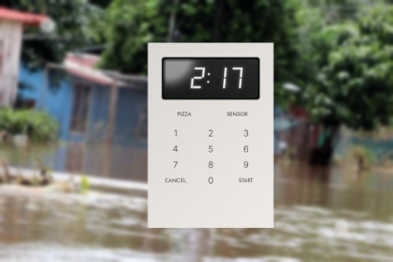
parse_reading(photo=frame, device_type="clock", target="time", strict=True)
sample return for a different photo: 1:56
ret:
2:17
